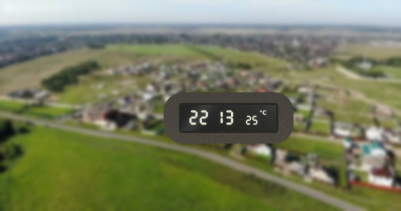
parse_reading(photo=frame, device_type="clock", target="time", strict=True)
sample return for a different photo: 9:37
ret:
22:13
